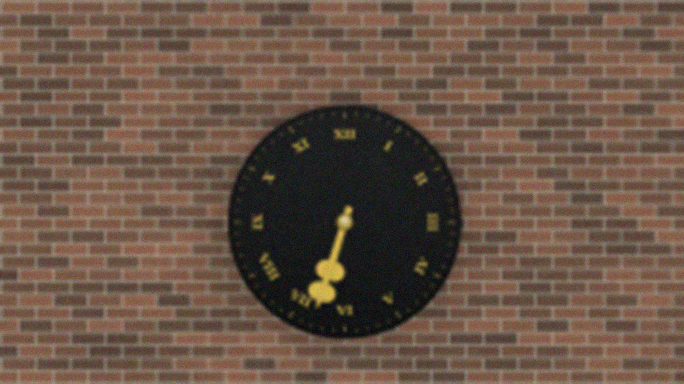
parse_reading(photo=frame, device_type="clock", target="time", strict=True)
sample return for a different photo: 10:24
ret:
6:33
